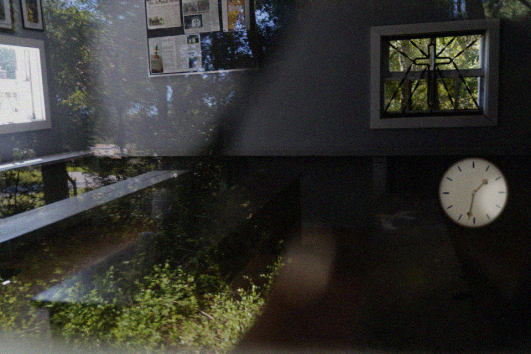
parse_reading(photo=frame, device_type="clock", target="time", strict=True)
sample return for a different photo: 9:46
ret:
1:32
